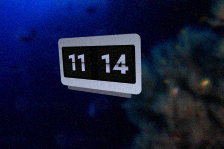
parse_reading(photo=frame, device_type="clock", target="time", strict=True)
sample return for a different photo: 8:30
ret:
11:14
